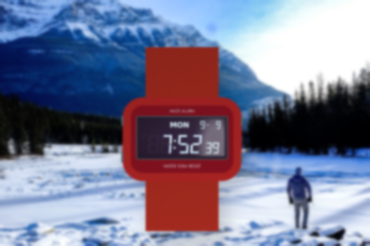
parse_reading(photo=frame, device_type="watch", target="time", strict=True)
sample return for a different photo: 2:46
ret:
7:52
